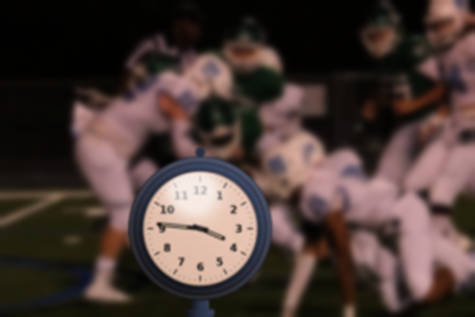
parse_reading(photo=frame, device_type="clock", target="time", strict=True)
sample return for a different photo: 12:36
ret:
3:46
